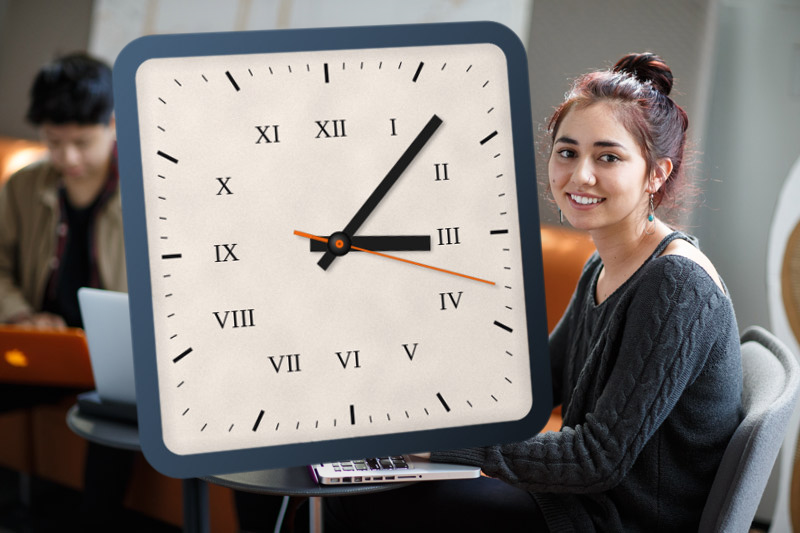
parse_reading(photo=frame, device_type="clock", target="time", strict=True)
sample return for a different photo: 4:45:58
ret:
3:07:18
